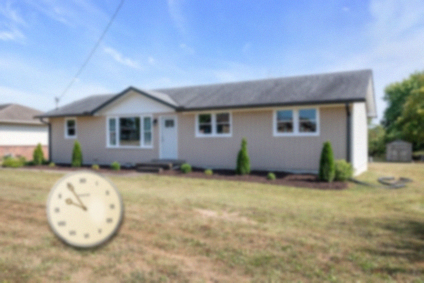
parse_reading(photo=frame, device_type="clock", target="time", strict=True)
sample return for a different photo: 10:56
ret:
9:55
